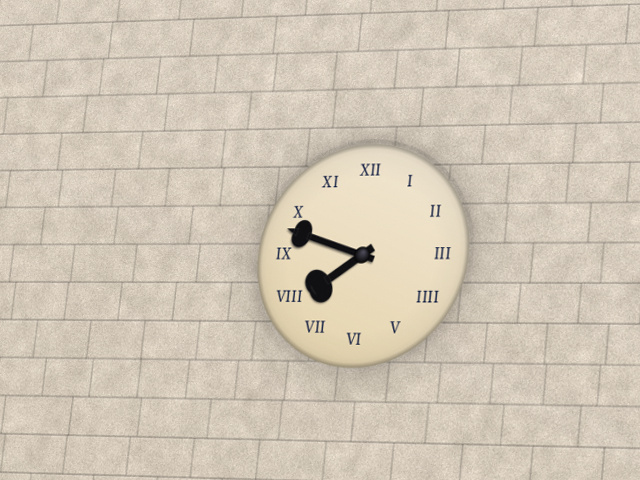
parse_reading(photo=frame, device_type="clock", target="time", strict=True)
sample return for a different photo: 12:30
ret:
7:48
